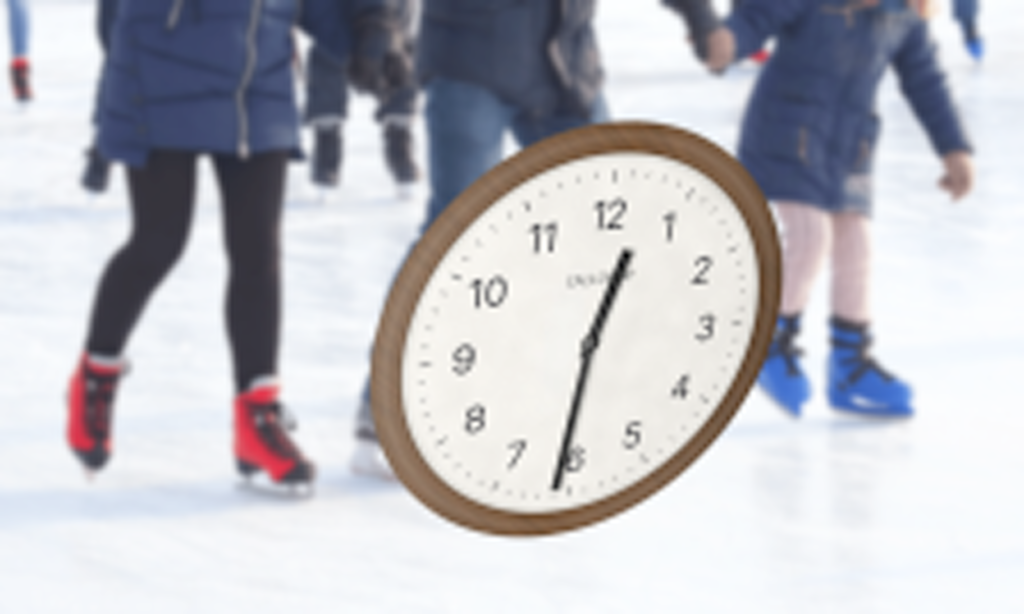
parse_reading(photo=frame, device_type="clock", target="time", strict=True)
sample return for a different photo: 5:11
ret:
12:31
